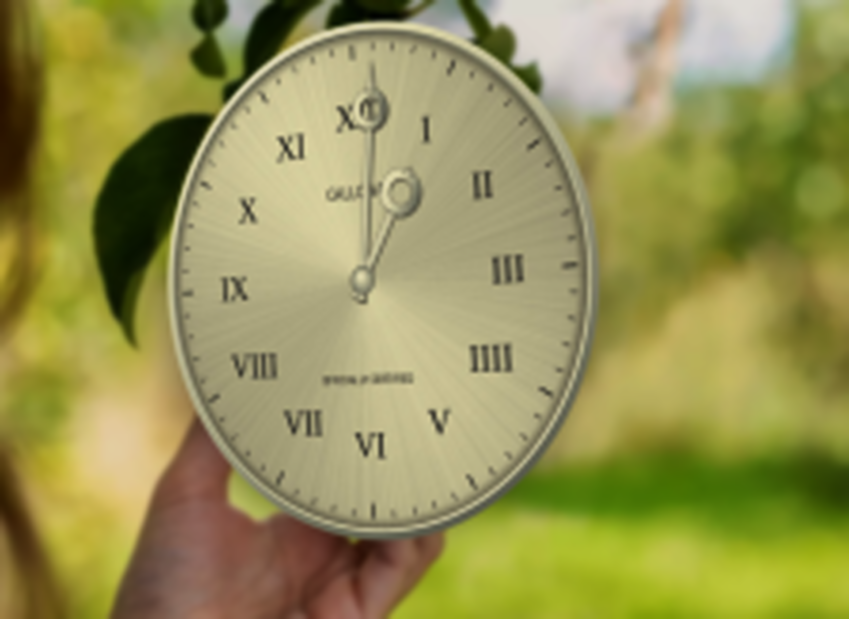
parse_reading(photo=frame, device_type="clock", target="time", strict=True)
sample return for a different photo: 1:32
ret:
1:01
